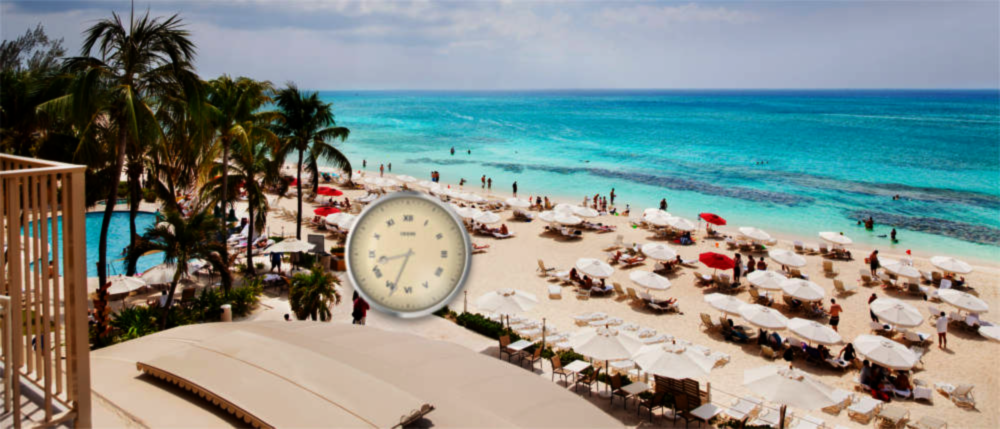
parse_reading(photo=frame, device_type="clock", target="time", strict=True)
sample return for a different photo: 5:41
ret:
8:34
